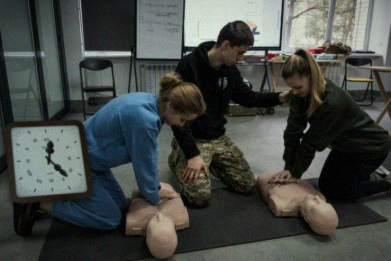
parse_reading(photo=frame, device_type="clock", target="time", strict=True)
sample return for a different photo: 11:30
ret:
12:23
